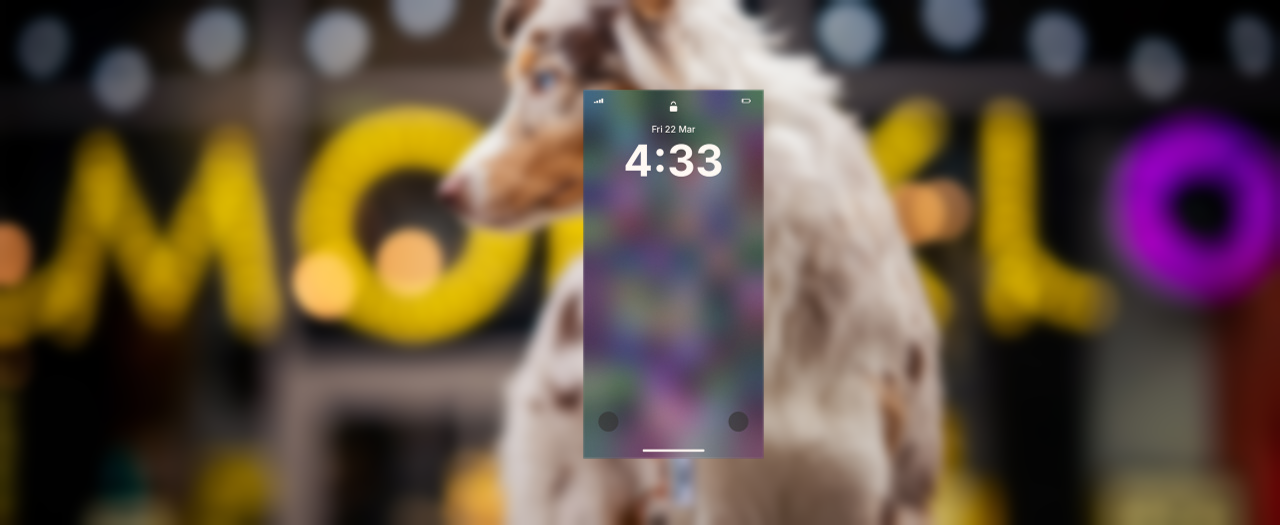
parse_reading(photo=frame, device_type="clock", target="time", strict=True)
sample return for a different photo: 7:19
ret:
4:33
